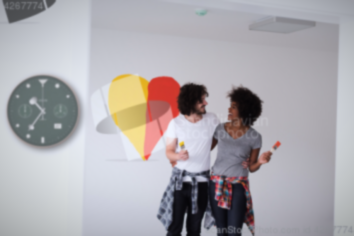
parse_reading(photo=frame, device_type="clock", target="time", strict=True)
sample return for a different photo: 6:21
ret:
10:36
